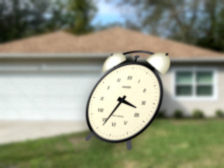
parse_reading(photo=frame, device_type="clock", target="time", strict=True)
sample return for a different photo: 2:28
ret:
3:34
